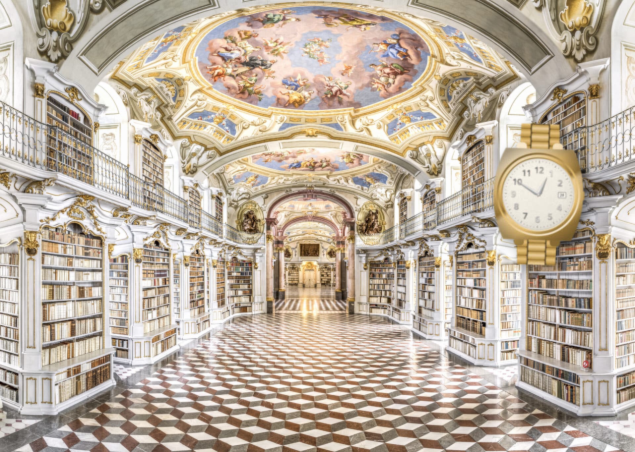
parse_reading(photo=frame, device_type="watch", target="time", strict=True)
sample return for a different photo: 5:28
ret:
12:50
